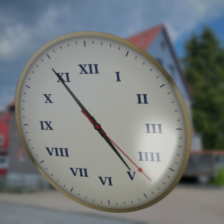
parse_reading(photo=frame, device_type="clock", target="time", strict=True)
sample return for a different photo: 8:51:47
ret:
4:54:23
